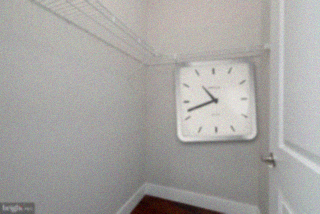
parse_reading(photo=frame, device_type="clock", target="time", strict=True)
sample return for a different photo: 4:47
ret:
10:42
